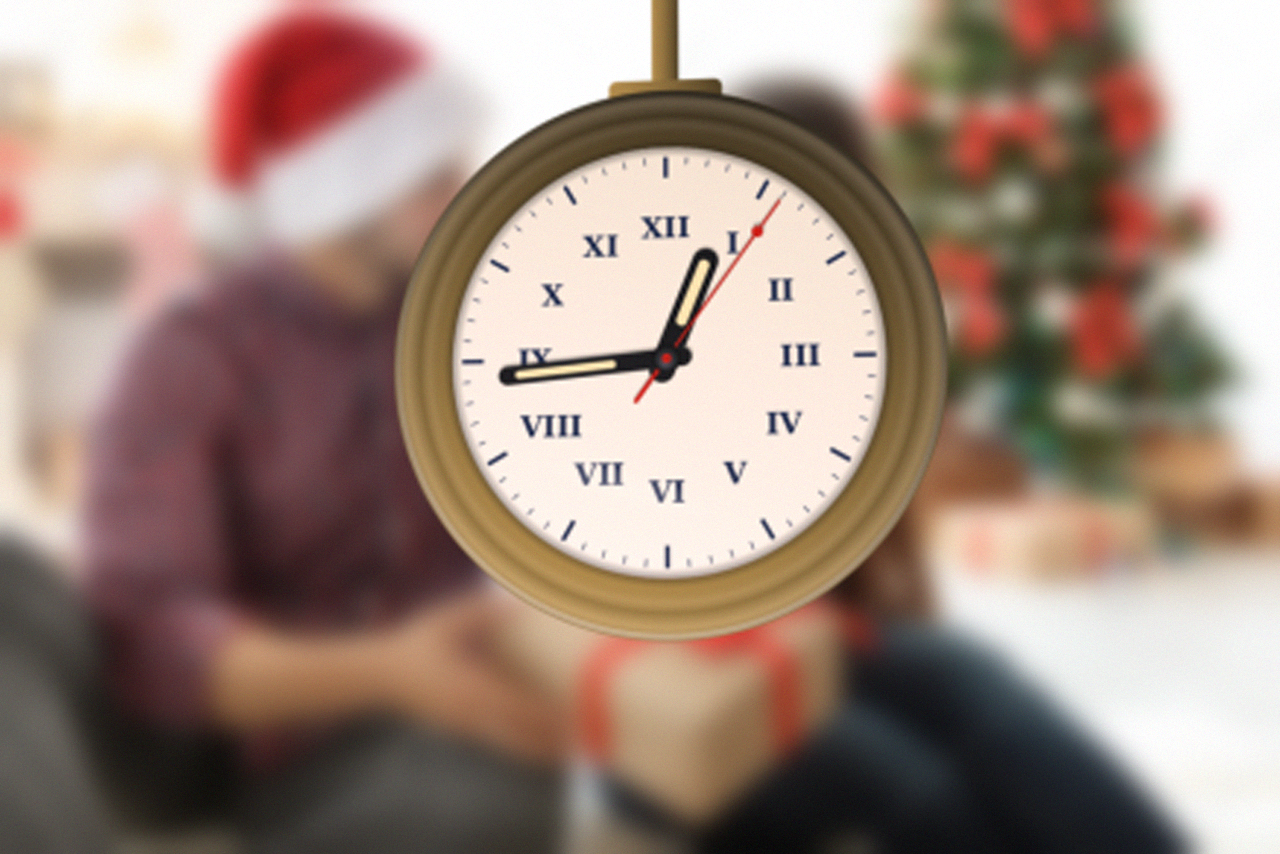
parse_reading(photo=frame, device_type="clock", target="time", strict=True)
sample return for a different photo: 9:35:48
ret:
12:44:06
